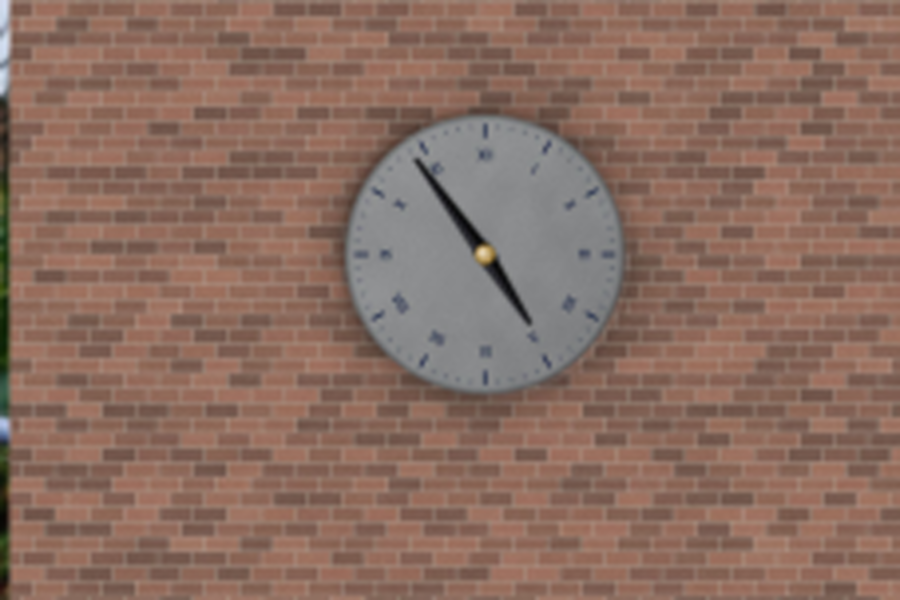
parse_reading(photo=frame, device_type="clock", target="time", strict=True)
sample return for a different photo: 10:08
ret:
4:54
